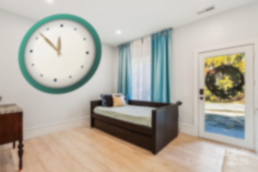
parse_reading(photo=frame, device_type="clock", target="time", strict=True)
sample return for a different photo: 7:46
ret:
11:52
